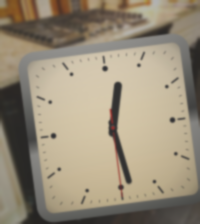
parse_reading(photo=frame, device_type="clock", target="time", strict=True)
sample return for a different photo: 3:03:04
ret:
12:28:30
